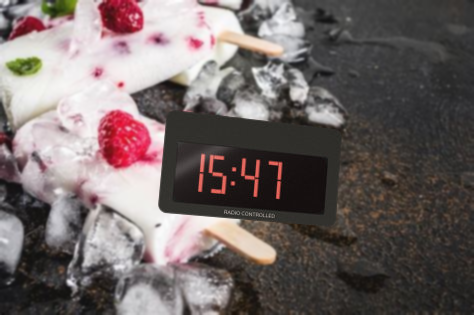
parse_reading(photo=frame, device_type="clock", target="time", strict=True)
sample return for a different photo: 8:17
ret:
15:47
